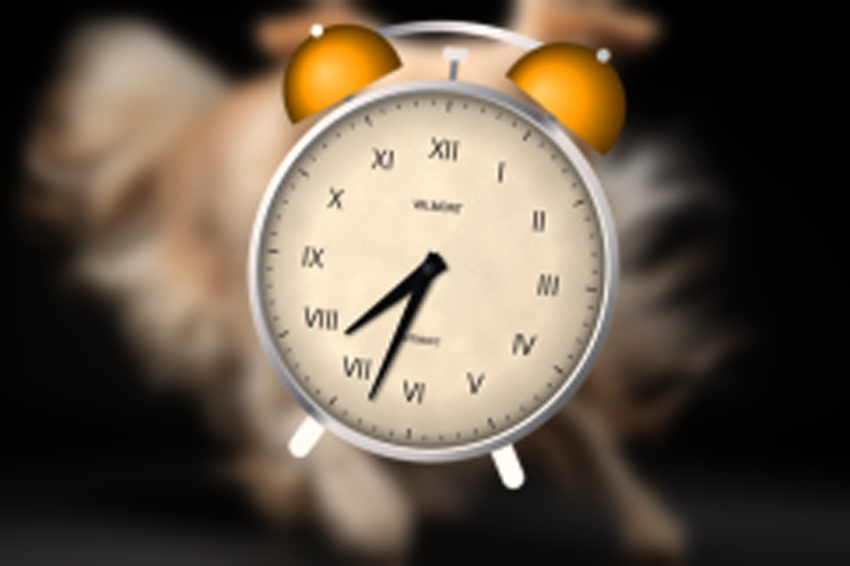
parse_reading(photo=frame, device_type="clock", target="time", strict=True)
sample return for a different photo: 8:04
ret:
7:33
